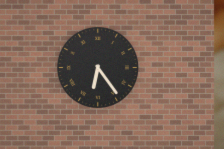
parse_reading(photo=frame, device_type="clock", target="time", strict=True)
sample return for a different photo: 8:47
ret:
6:24
